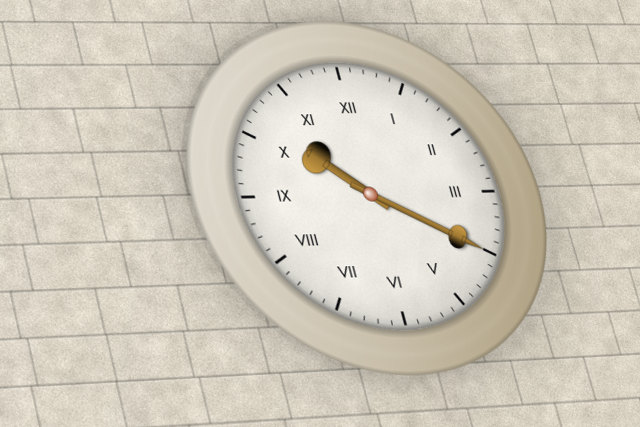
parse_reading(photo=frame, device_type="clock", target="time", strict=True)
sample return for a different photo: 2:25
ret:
10:20
